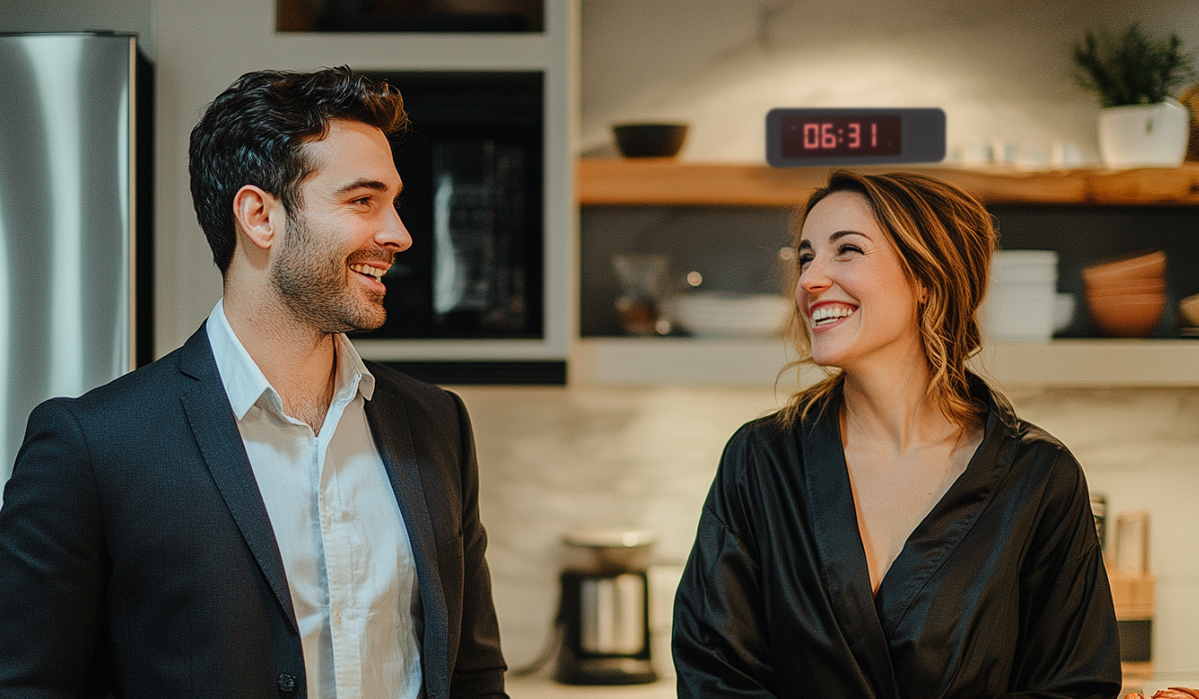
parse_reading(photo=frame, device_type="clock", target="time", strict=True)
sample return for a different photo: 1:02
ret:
6:31
